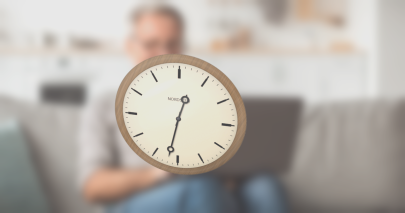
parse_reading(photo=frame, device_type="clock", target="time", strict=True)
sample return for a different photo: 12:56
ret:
12:32
